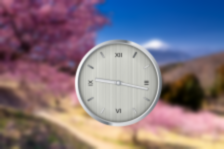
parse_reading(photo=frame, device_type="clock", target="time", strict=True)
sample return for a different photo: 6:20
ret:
9:17
